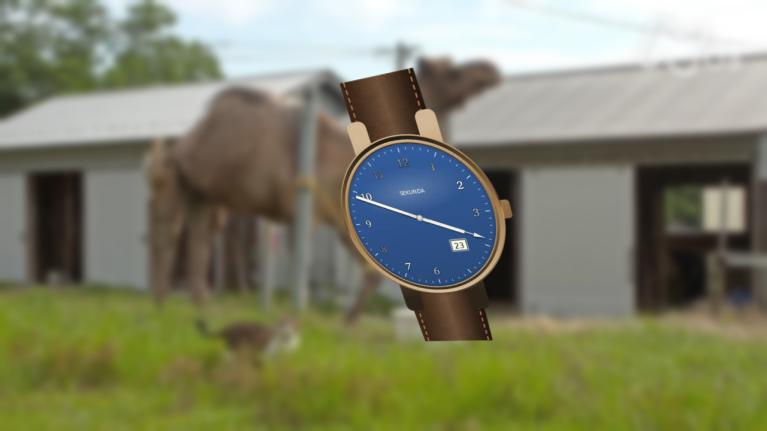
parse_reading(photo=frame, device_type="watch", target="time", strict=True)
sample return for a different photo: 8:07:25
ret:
3:49:19
